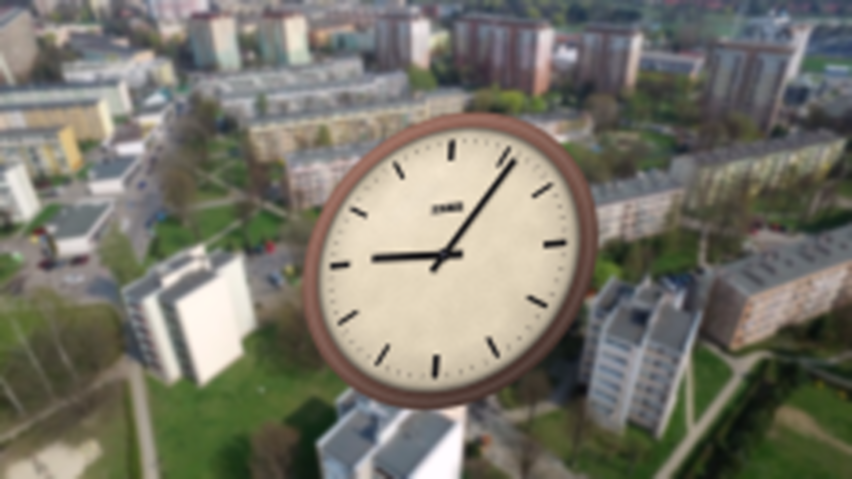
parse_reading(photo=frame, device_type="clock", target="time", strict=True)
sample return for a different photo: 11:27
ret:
9:06
